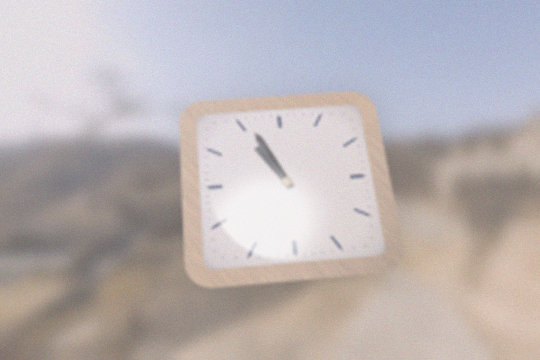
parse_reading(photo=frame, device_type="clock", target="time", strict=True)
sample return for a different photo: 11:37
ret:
10:56
